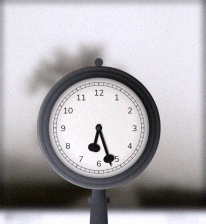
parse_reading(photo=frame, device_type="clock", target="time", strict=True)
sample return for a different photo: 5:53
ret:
6:27
